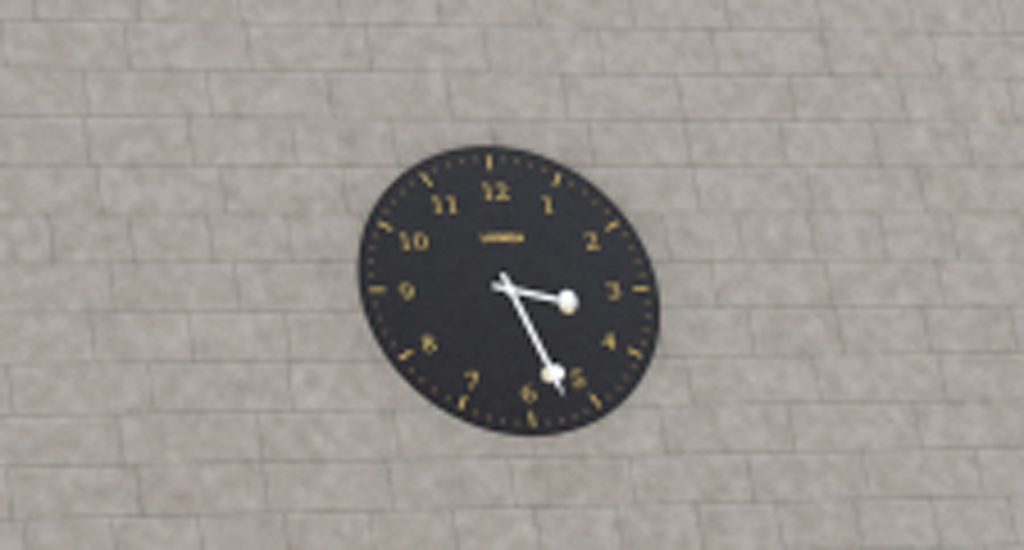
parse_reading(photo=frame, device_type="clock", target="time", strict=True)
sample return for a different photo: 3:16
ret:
3:27
